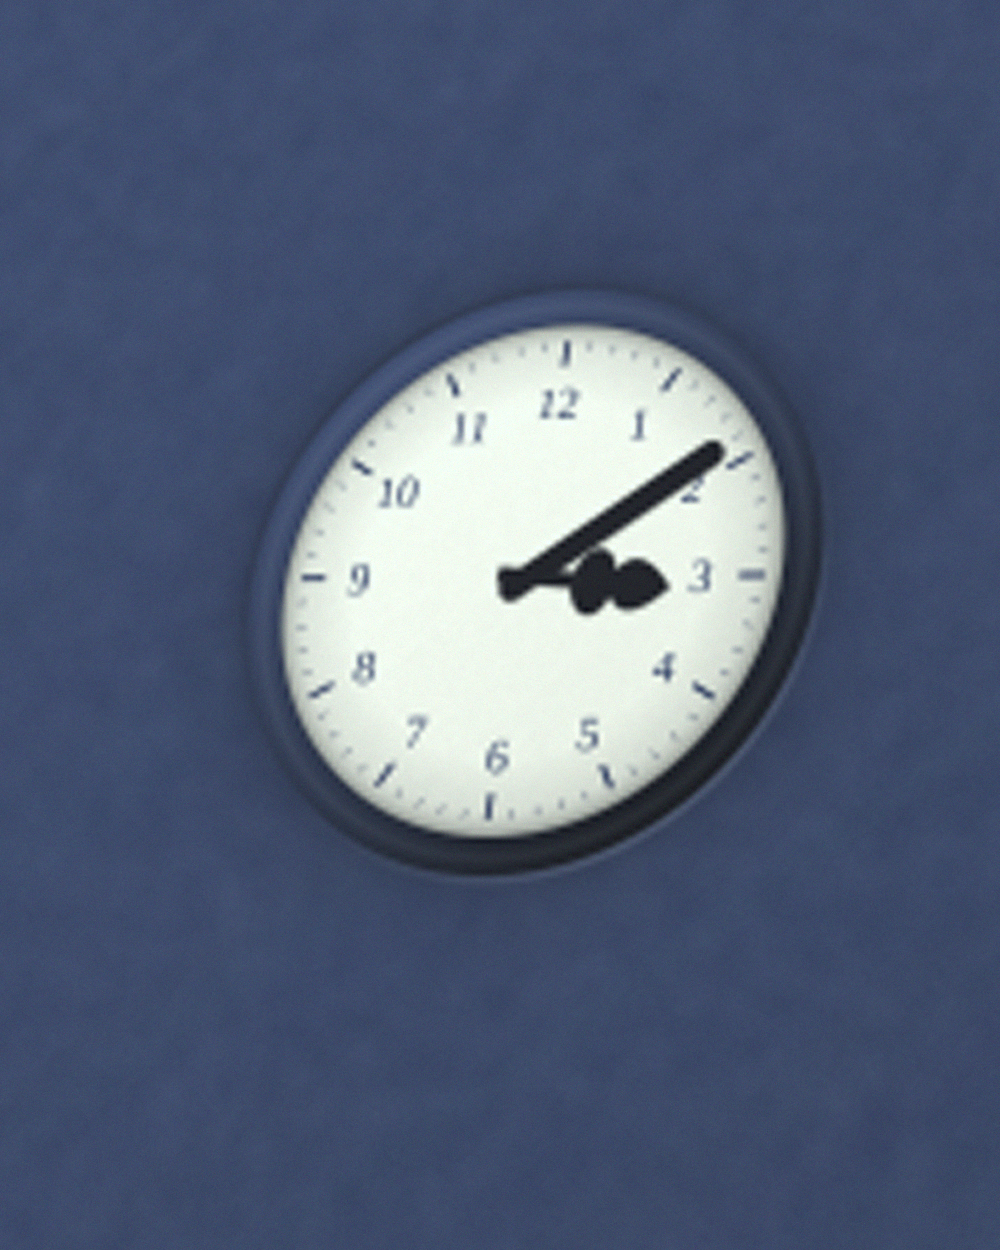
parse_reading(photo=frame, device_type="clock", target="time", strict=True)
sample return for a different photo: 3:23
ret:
3:09
